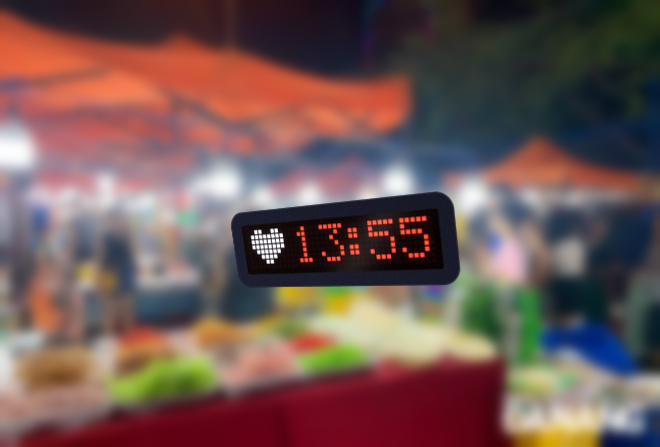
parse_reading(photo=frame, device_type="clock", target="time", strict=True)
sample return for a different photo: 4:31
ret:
13:55
